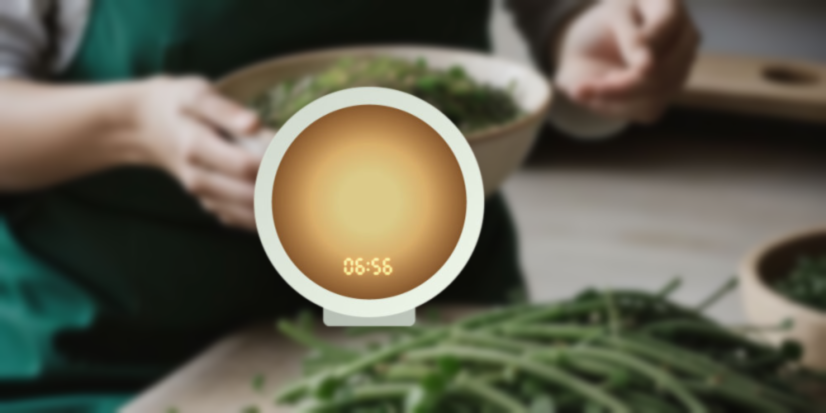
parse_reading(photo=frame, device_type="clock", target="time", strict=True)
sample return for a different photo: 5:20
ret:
6:56
